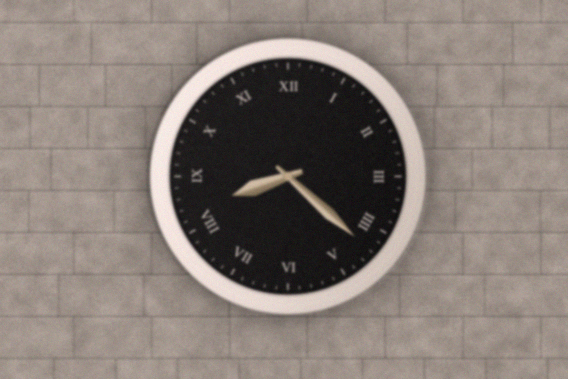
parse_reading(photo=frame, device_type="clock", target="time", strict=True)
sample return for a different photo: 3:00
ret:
8:22
